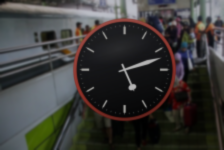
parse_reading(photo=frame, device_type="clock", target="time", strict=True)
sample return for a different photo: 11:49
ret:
5:12
